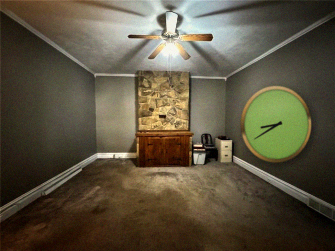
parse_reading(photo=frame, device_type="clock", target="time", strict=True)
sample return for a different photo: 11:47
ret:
8:40
